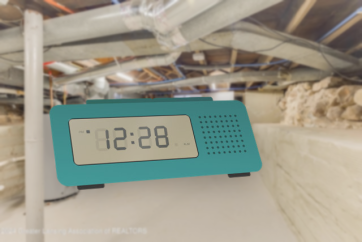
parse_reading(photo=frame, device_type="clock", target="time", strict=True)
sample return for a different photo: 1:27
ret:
12:28
